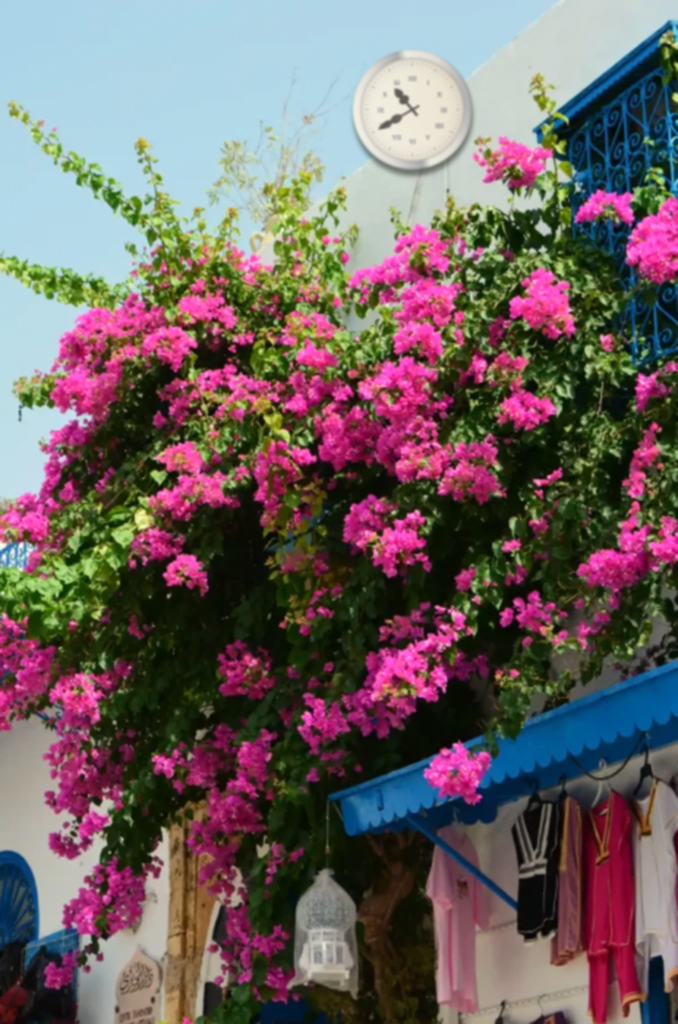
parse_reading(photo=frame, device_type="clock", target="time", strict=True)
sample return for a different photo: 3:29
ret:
10:40
